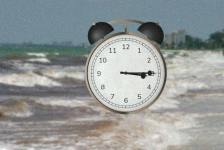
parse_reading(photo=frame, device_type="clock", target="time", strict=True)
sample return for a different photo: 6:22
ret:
3:15
